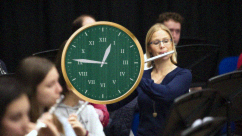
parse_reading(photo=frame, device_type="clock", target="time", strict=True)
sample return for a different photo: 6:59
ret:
12:46
